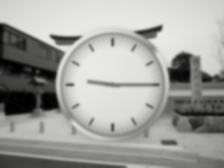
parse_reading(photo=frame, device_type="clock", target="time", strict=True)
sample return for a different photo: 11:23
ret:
9:15
